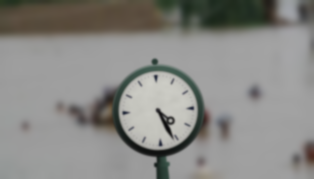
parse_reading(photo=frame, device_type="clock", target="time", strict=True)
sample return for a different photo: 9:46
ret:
4:26
